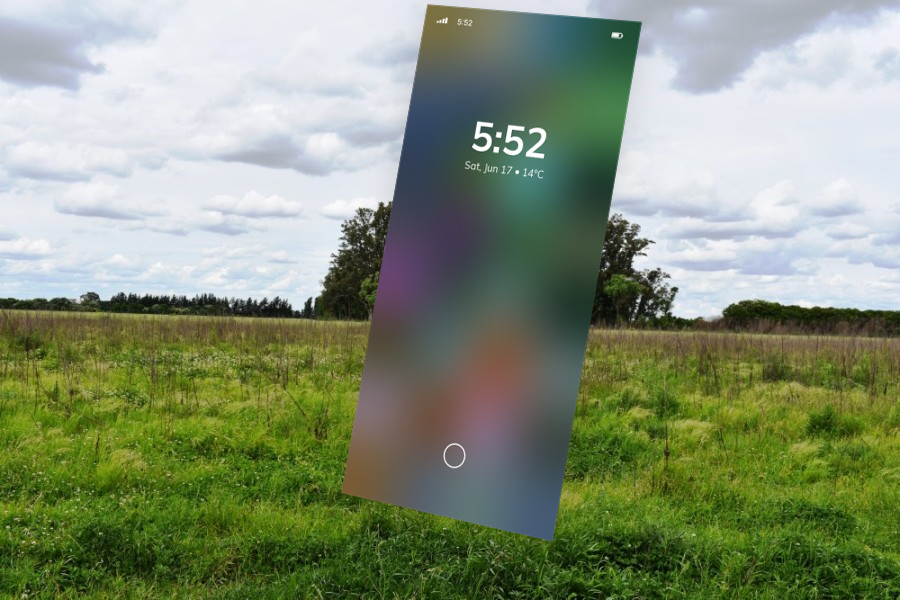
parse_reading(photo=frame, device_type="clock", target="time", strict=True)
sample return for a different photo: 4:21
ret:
5:52
